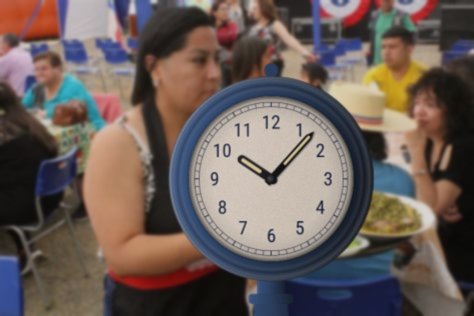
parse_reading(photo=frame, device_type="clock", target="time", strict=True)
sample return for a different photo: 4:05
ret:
10:07
